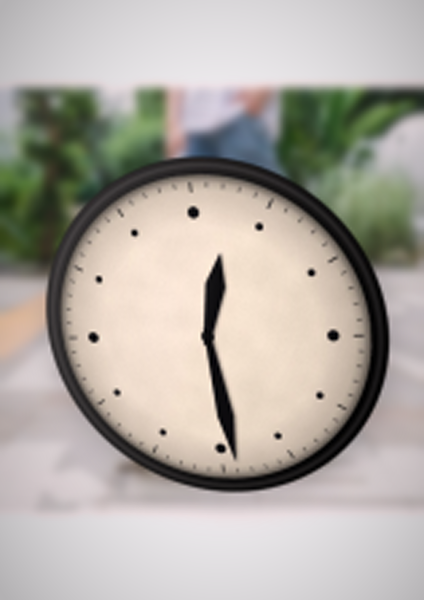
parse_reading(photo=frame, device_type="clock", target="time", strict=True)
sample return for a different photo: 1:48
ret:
12:29
